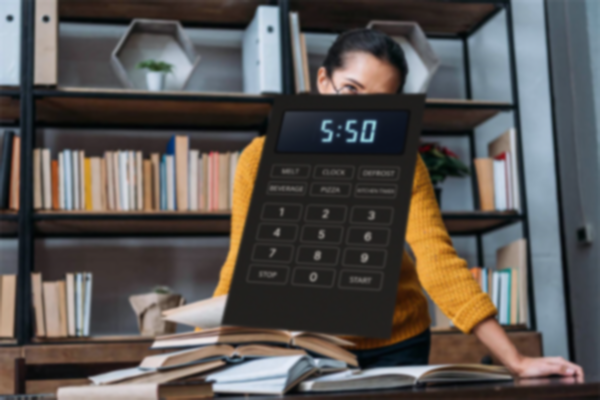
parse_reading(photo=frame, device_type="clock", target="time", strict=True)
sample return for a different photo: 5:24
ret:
5:50
